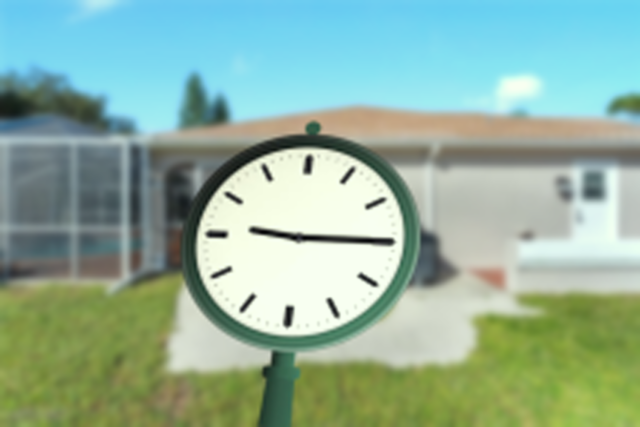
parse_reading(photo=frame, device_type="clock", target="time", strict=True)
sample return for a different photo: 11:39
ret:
9:15
